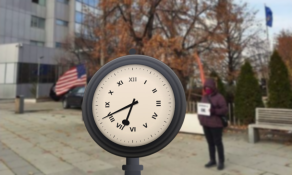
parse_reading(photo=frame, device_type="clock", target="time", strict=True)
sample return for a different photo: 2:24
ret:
6:41
